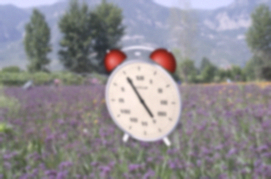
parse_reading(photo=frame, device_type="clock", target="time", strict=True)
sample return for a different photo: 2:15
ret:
4:55
